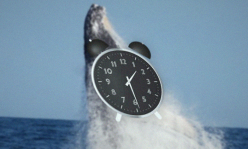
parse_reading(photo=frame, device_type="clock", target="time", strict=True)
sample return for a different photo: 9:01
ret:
1:29
